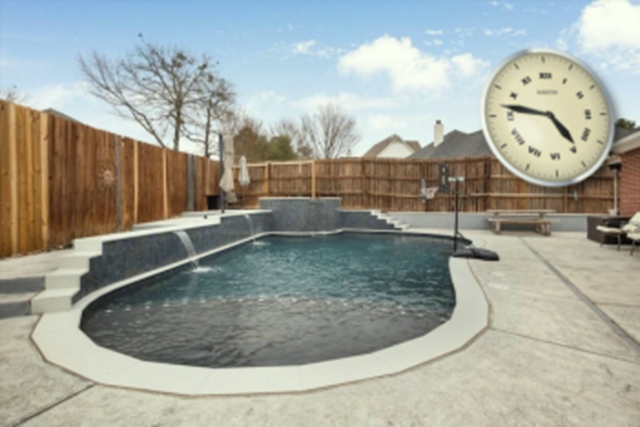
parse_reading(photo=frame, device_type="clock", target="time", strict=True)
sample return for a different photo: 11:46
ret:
4:47
